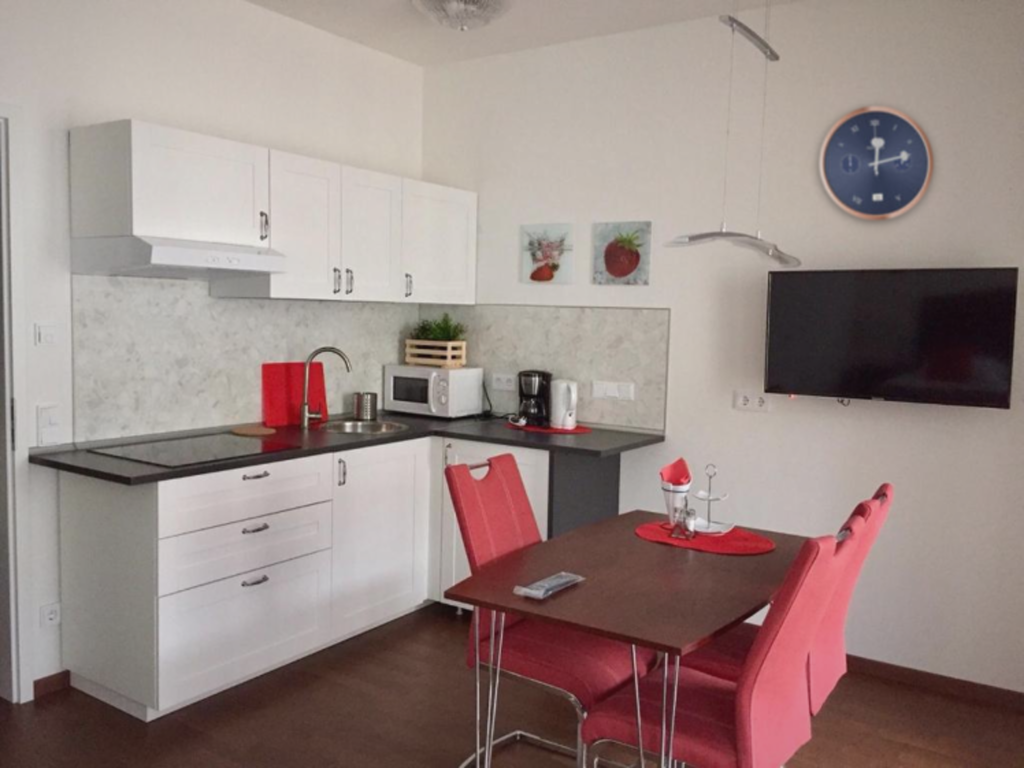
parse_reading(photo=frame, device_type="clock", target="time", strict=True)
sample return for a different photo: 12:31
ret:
12:13
